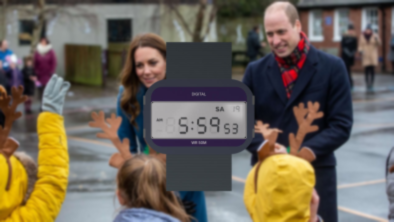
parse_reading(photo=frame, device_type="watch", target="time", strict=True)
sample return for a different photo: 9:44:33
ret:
5:59:53
